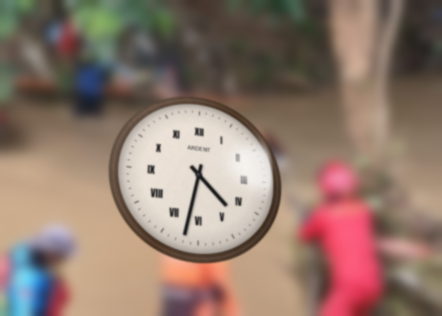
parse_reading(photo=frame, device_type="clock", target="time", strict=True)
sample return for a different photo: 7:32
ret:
4:32
